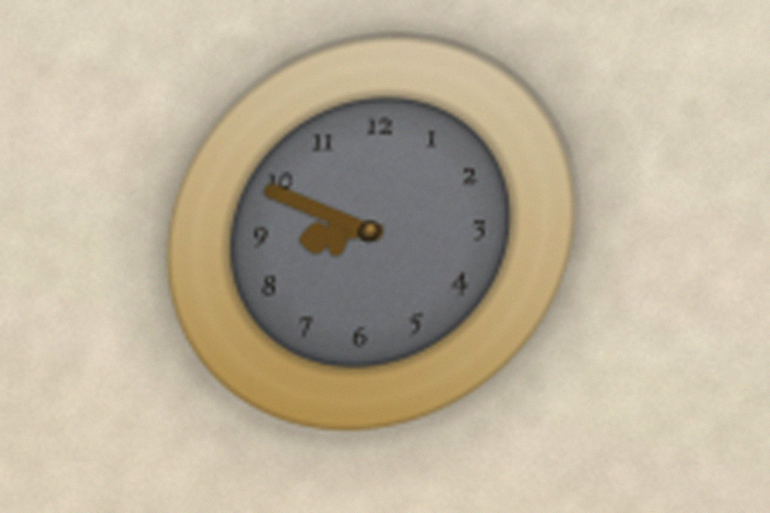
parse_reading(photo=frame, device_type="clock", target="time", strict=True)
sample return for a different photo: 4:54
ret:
8:49
